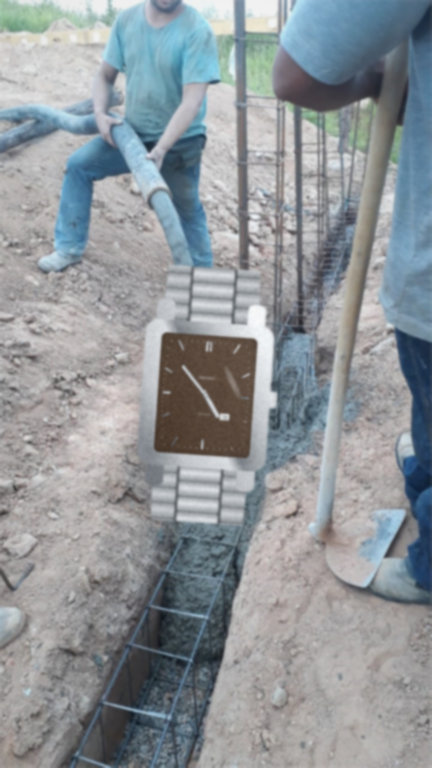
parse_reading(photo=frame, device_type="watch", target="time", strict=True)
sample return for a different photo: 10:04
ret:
4:53
